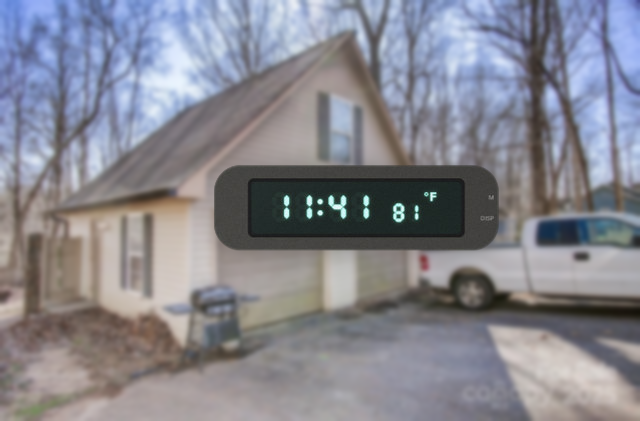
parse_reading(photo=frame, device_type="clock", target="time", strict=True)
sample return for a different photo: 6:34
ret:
11:41
